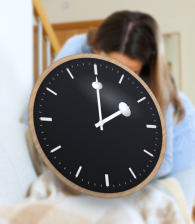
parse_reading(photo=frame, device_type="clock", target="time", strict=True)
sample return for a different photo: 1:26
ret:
2:00
